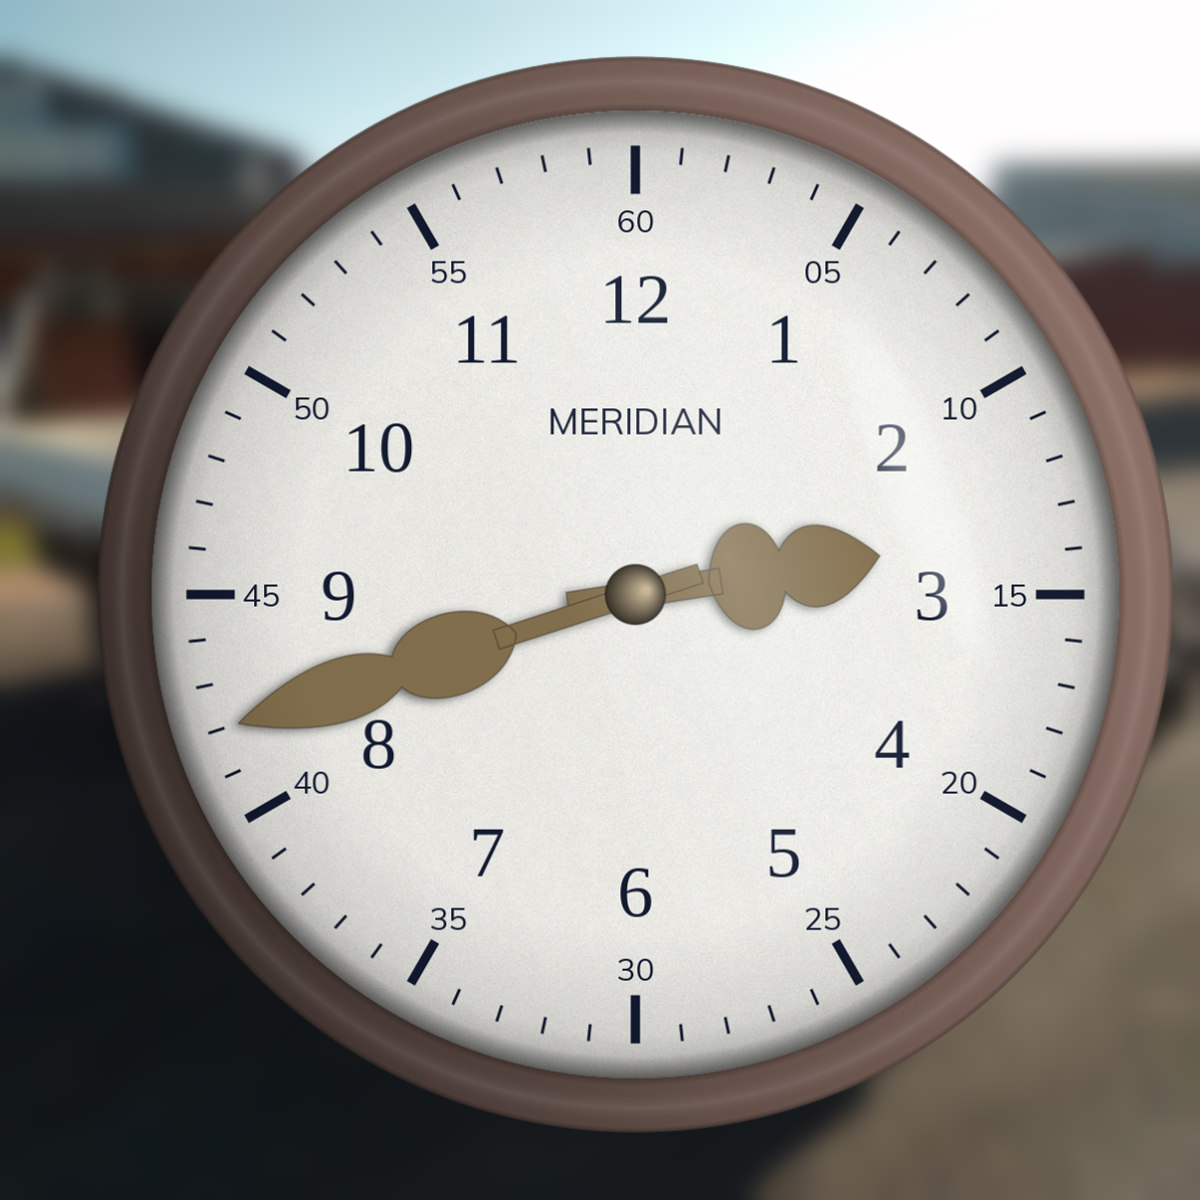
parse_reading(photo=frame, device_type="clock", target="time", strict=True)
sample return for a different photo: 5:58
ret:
2:42
